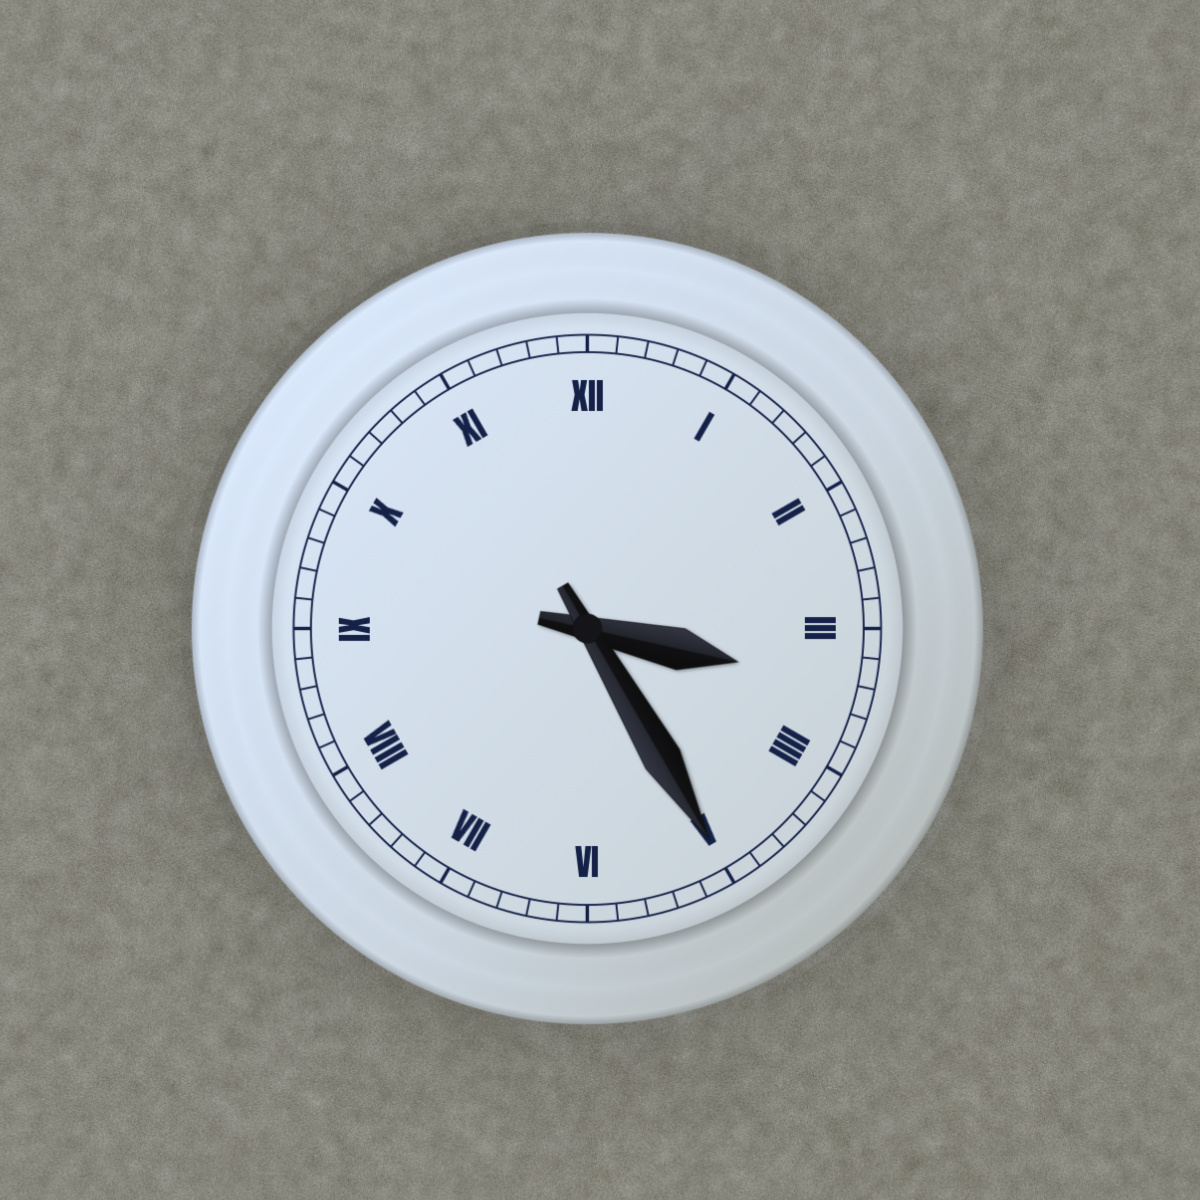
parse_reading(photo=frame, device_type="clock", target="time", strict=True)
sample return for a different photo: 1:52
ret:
3:25
